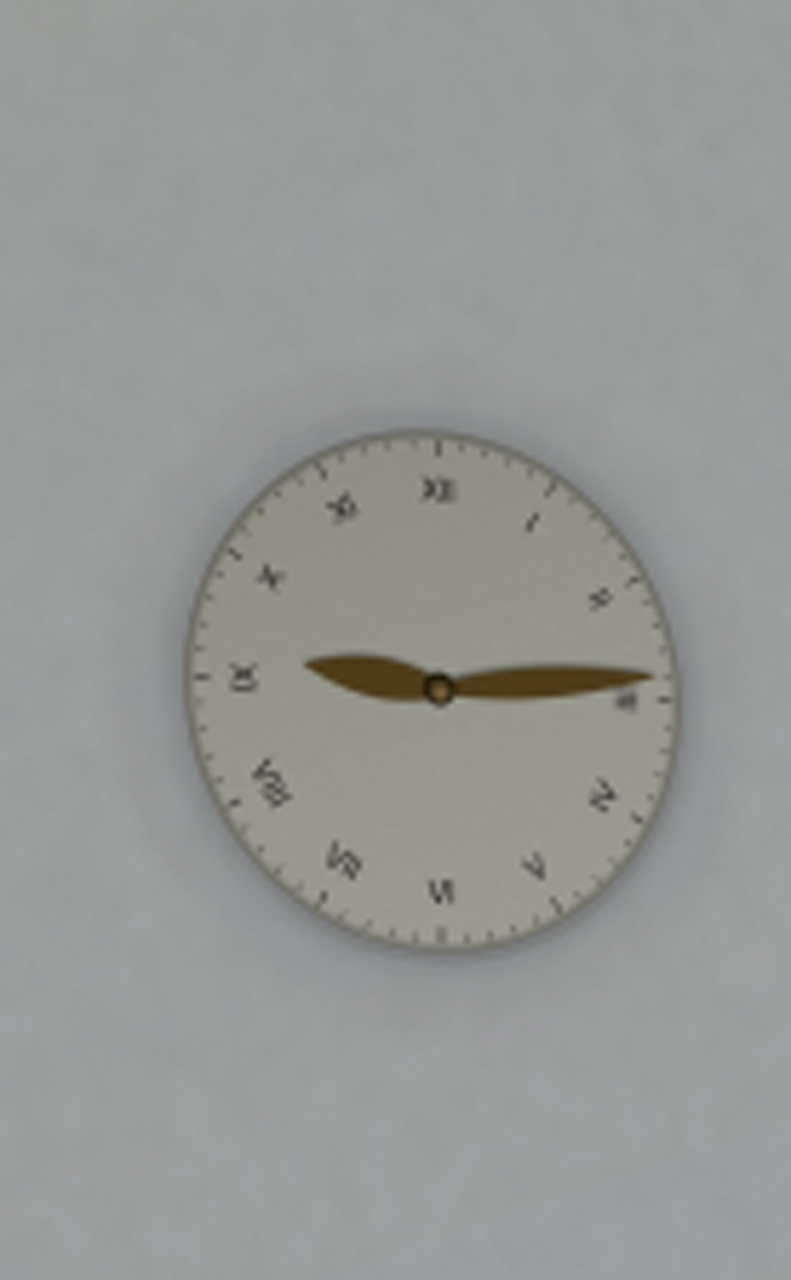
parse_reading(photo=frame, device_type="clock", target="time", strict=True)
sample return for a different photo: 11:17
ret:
9:14
